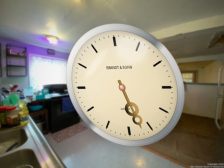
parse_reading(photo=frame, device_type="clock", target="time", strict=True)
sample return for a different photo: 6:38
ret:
5:27
